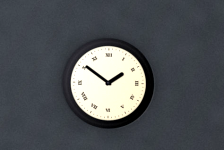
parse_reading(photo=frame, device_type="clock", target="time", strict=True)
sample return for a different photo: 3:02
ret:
1:51
